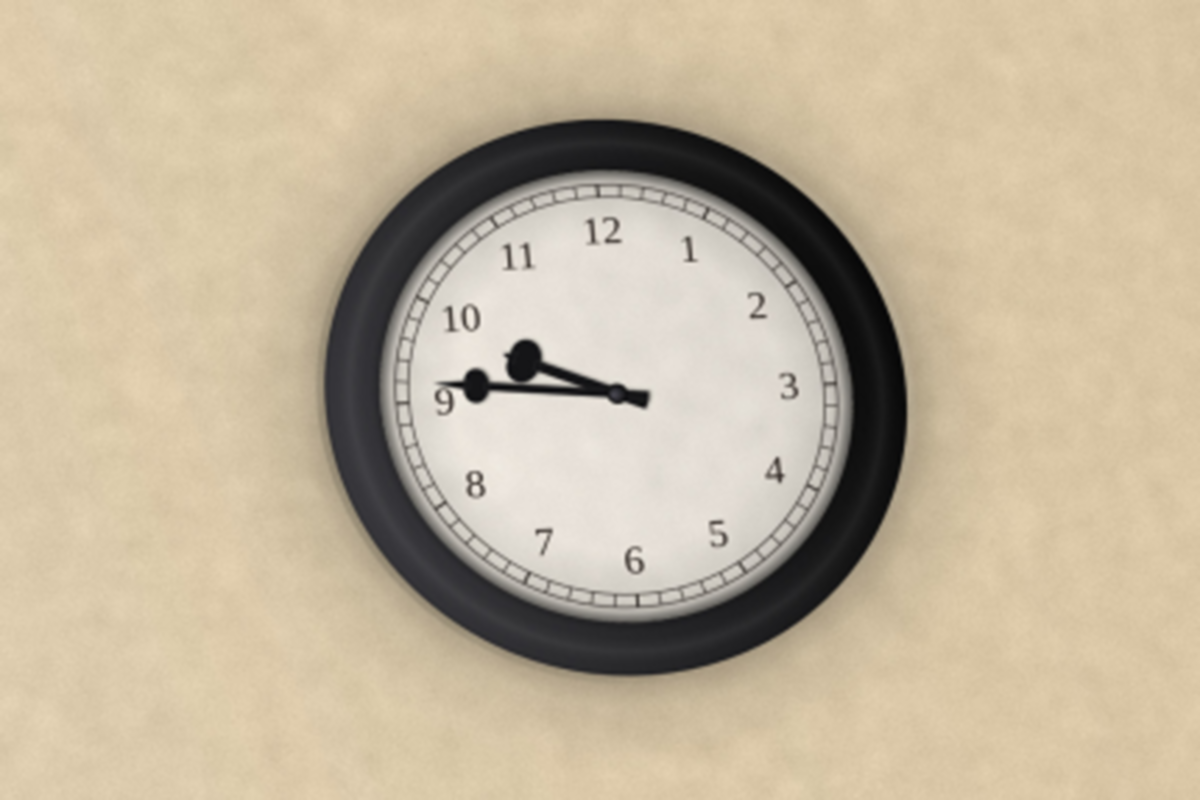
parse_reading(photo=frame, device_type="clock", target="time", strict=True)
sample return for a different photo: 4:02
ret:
9:46
